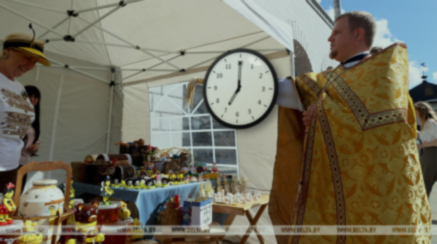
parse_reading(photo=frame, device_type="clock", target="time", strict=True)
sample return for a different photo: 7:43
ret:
7:00
